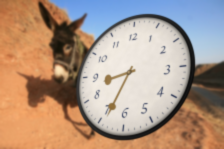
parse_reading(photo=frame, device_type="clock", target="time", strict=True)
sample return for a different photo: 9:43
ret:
8:34
